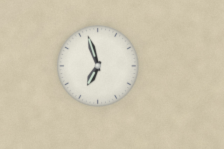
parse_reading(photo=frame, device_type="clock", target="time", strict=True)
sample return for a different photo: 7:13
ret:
6:57
